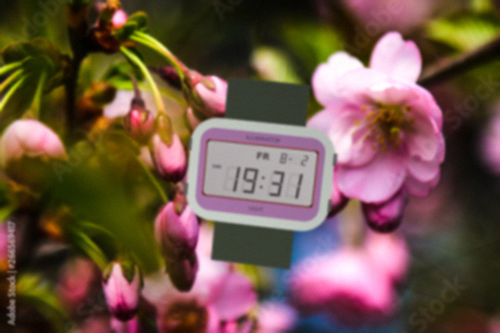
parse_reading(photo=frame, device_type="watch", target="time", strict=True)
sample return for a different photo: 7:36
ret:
19:31
